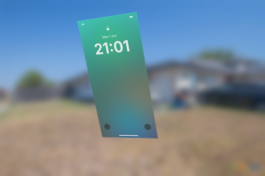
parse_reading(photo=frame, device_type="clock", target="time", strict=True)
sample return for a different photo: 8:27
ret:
21:01
